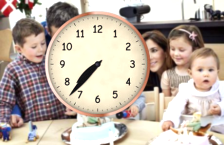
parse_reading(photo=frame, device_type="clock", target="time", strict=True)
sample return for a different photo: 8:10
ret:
7:37
